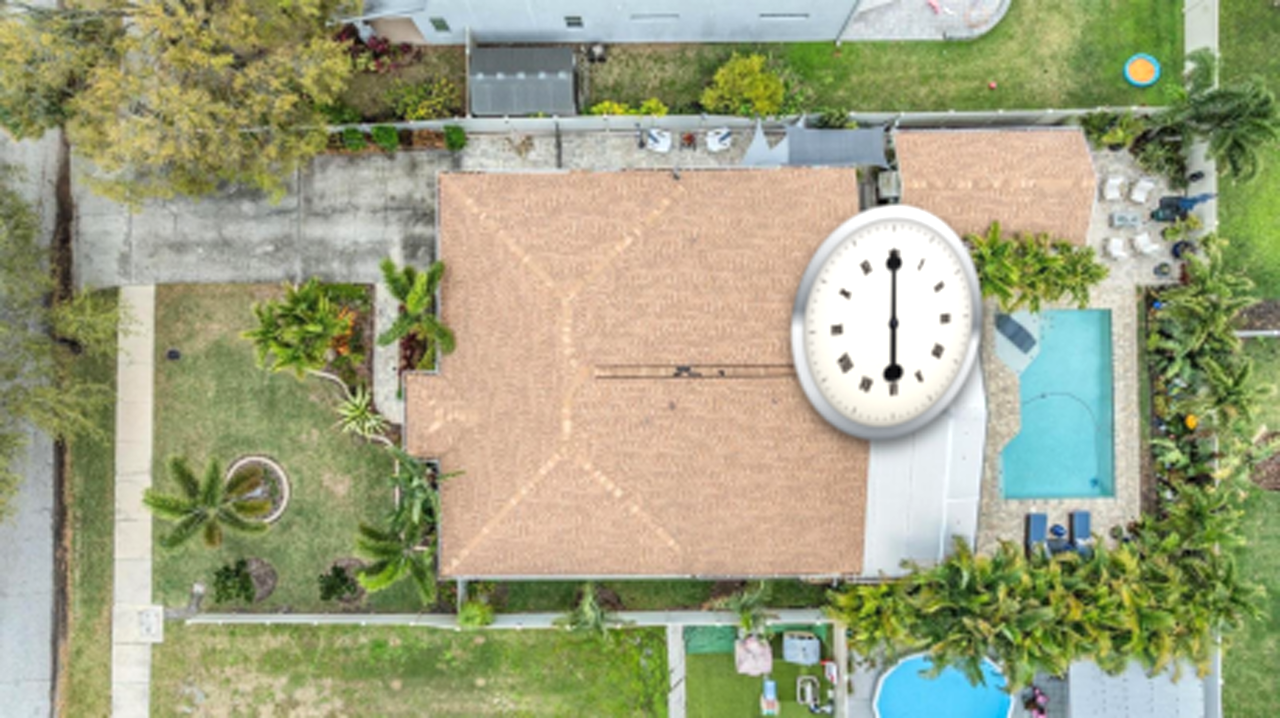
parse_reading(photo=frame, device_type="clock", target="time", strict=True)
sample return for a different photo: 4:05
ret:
6:00
